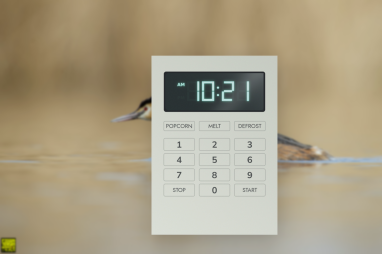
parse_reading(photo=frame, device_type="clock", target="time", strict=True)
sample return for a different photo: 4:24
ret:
10:21
